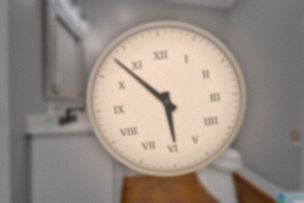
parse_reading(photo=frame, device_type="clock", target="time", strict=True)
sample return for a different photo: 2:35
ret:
5:53
